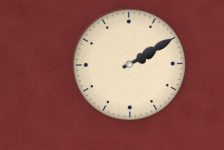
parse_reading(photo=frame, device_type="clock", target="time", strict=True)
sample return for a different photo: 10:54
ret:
2:10
